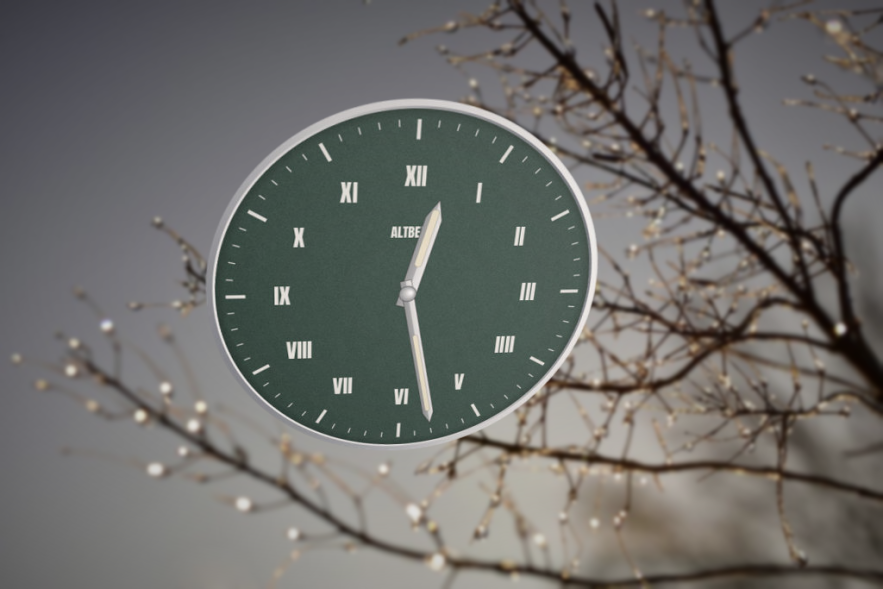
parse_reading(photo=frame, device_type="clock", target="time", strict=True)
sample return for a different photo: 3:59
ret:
12:28
